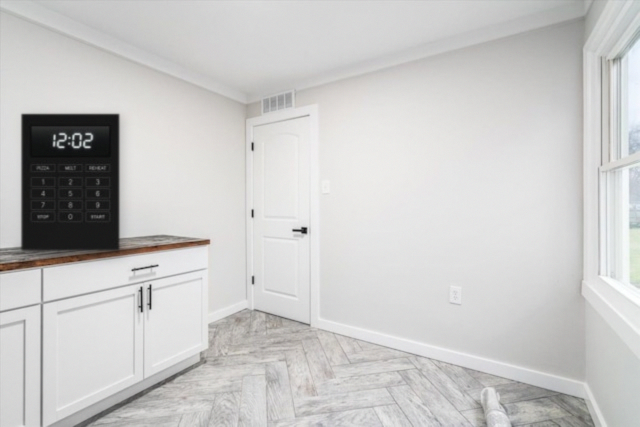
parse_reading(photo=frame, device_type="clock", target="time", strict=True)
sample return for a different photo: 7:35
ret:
12:02
